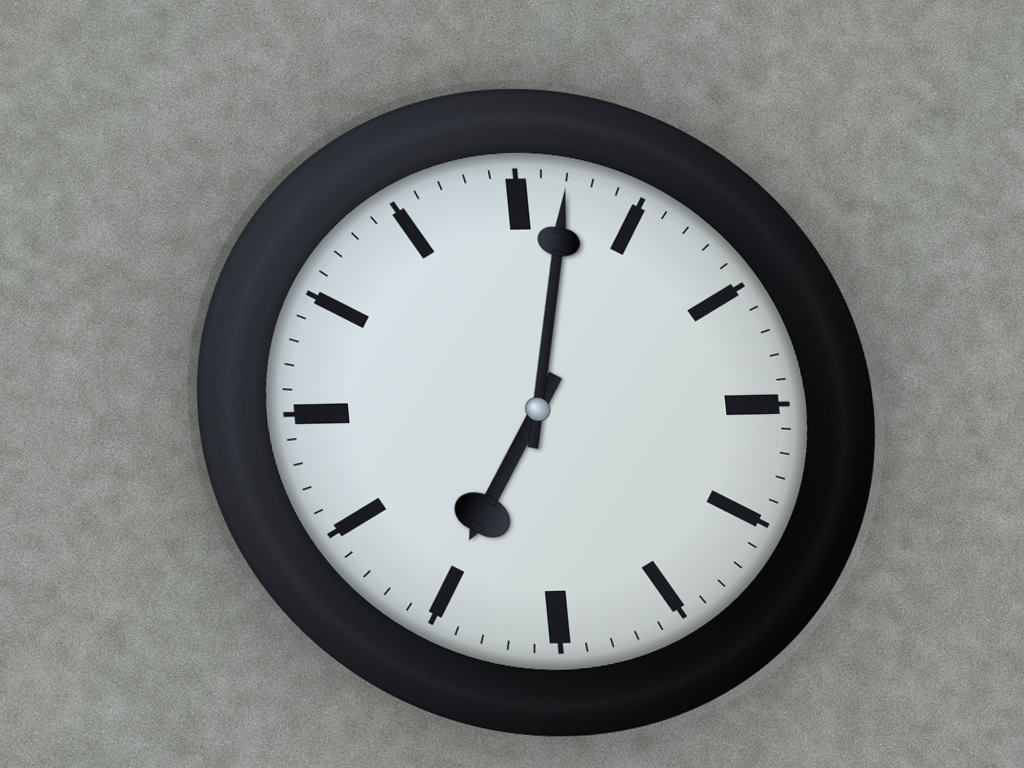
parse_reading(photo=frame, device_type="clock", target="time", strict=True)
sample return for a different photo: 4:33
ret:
7:02
